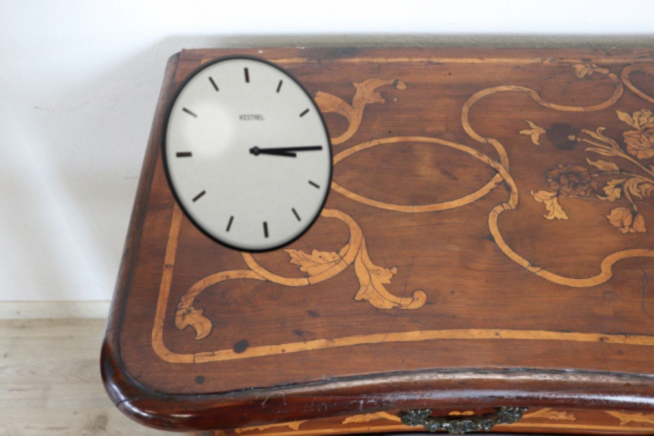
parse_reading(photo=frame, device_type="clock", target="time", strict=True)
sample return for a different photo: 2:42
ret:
3:15
